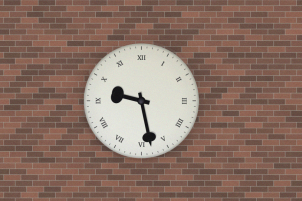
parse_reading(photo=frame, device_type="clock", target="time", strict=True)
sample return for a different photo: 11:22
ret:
9:28
